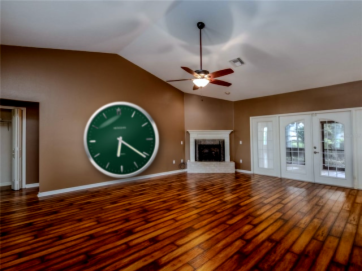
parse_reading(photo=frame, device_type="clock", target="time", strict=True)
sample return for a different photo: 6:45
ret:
6:21
